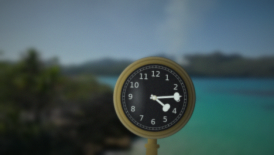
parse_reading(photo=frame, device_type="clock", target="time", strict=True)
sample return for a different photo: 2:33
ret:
4:14
